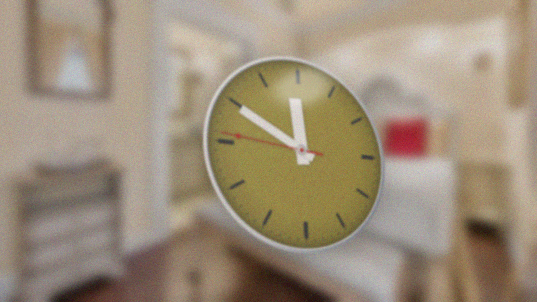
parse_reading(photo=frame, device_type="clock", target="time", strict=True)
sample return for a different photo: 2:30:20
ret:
11:49:46
